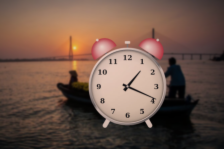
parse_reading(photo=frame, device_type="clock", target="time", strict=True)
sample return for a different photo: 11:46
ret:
1:19
